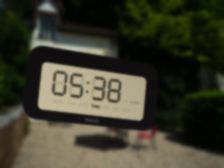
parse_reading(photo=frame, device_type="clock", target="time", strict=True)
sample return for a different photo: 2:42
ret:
5:38
